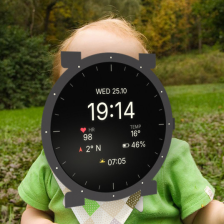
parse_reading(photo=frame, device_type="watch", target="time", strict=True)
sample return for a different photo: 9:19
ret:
19:14
